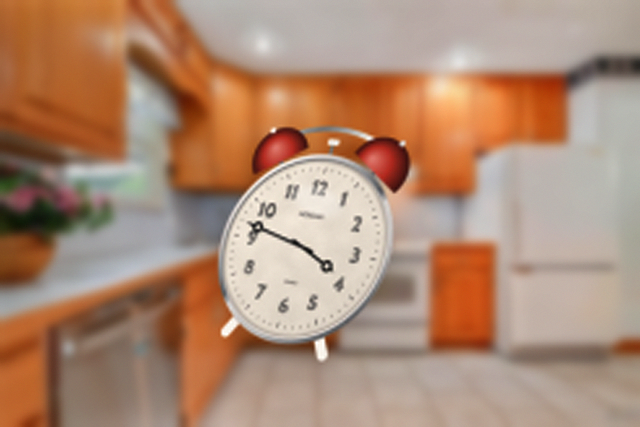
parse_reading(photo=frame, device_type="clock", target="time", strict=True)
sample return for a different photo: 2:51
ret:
3:47
